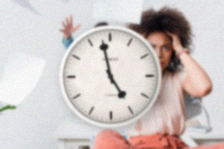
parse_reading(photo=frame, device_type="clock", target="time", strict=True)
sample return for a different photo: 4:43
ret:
4:58
